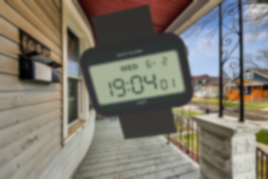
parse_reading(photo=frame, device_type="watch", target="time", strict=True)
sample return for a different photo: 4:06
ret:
19:04
